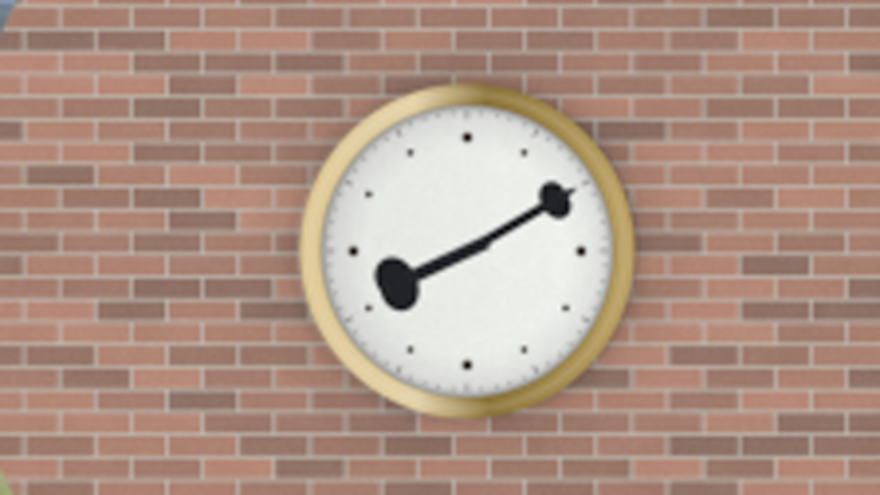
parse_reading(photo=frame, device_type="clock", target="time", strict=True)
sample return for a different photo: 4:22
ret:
8:10
